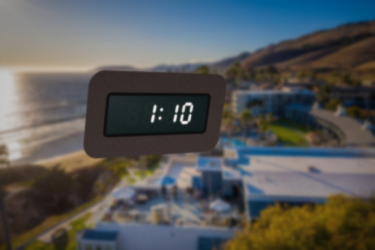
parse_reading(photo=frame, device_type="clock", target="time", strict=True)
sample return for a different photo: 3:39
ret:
1:10
